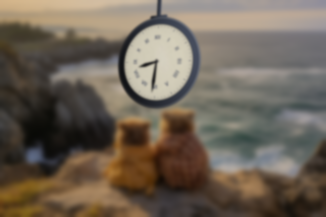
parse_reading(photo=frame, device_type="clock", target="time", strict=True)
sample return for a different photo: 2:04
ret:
8:31
